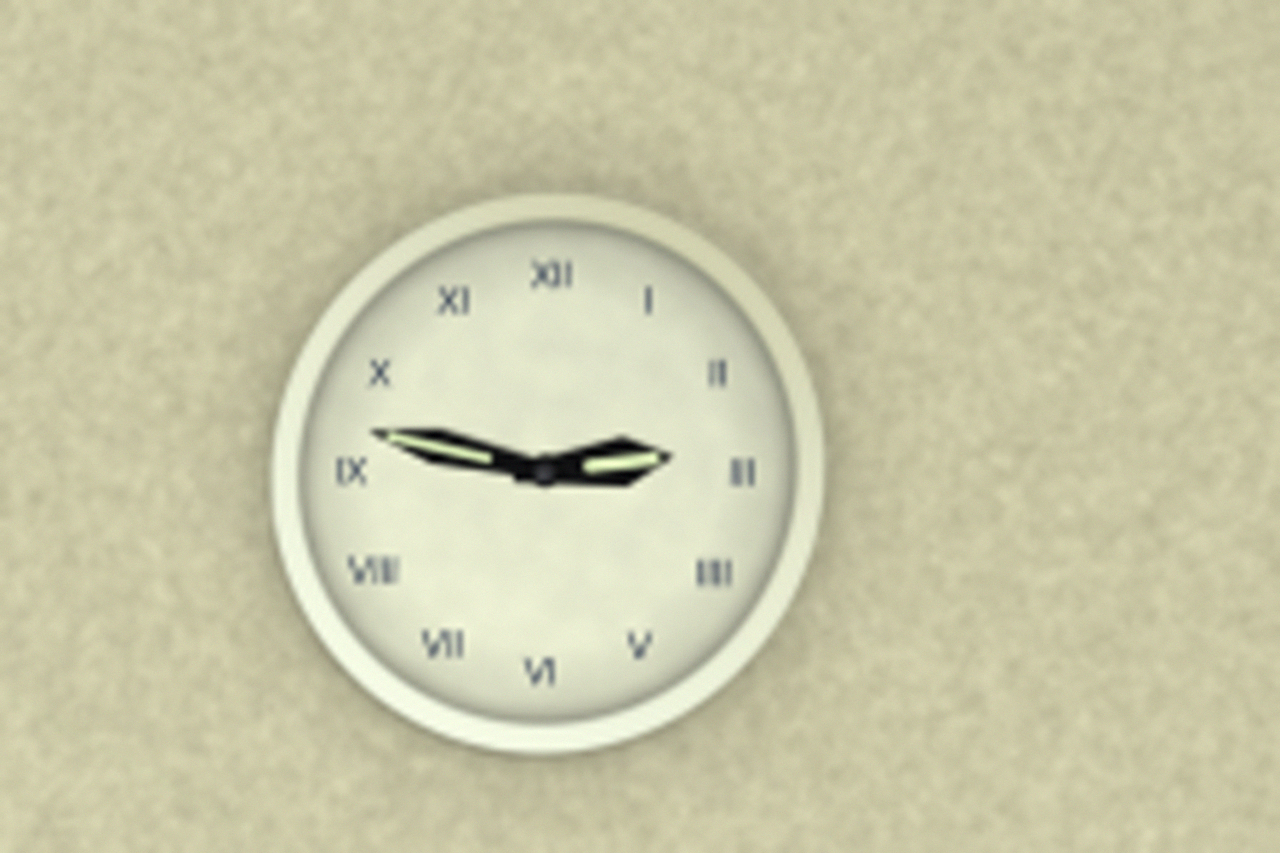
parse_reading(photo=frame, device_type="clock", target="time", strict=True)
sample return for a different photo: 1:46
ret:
2:47
